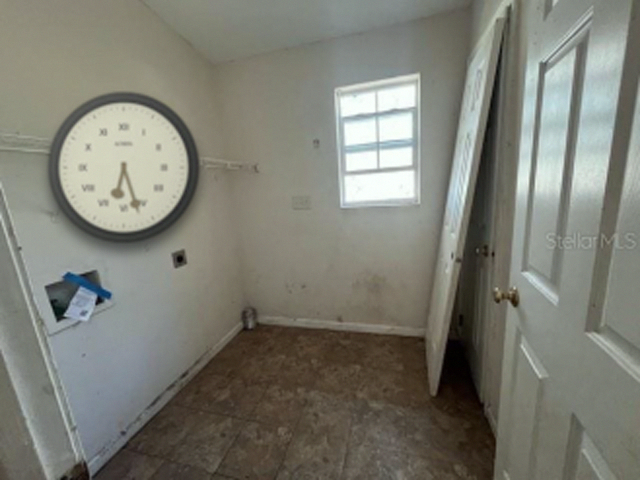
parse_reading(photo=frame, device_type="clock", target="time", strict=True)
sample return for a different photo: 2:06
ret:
6:27
